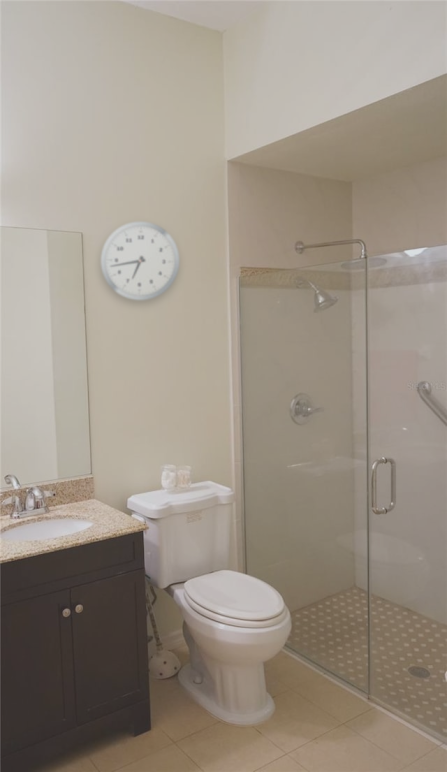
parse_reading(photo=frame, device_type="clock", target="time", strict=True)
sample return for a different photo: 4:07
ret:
6:43
